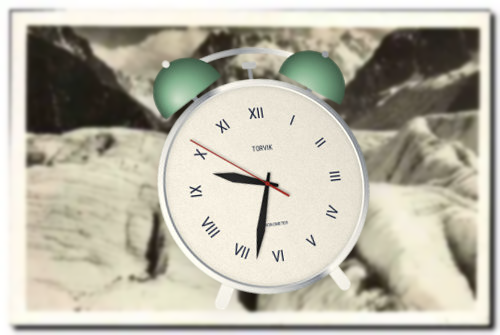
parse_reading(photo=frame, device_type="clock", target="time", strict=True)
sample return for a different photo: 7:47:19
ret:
9:32:51
